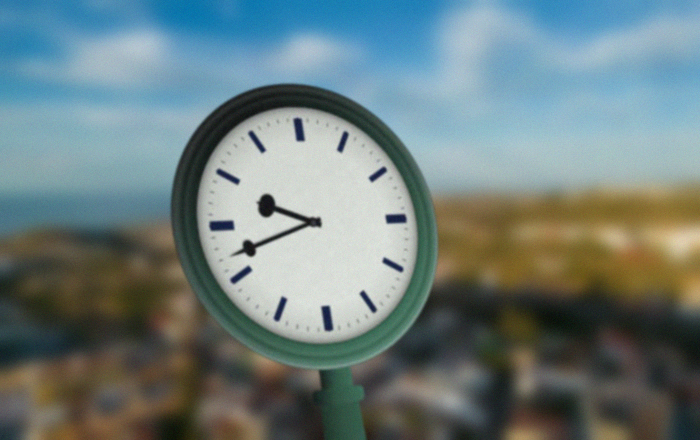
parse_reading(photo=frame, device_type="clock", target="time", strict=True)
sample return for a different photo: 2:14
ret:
9:42
